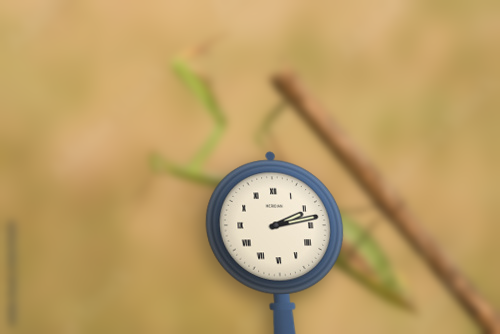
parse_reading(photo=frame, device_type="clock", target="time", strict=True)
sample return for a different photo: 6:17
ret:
2:13
